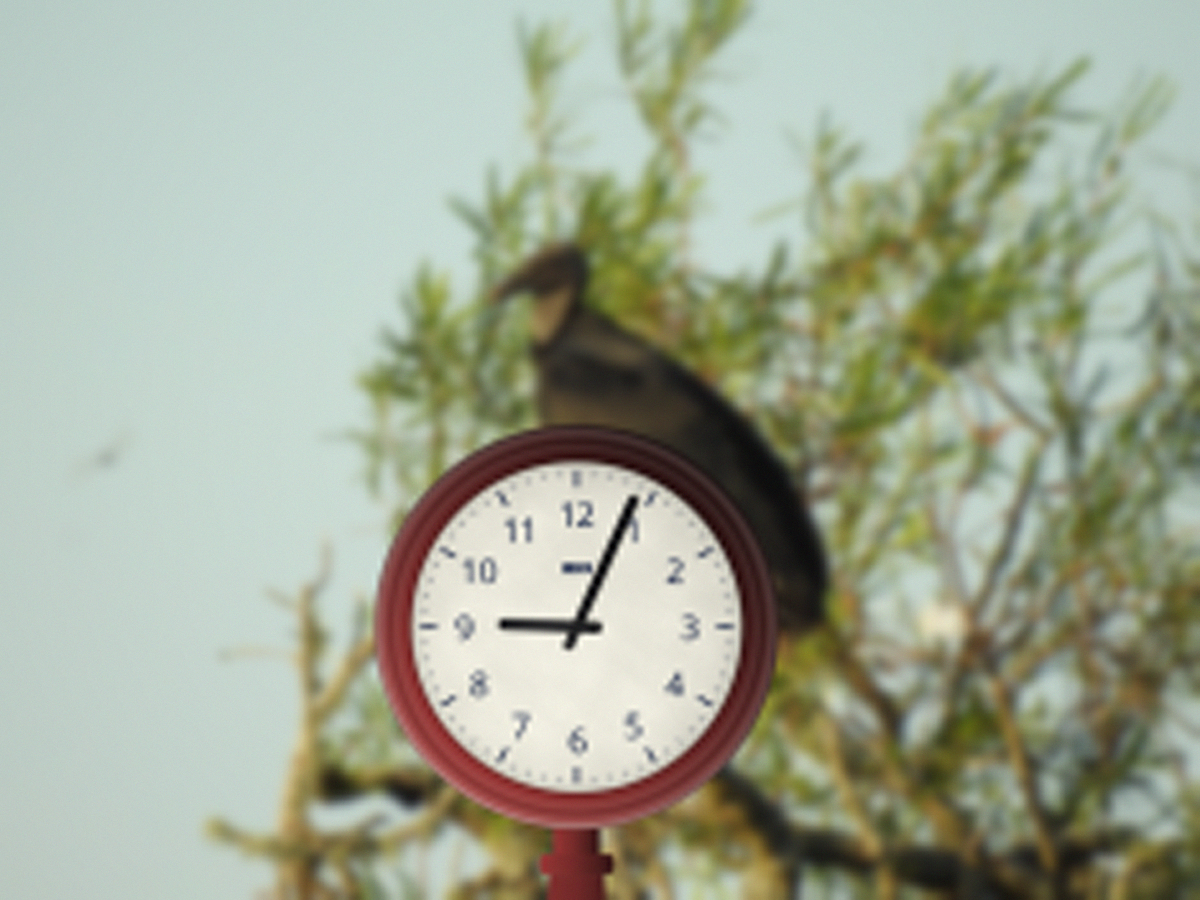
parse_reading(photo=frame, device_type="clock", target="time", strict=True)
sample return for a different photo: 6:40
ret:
9:04
